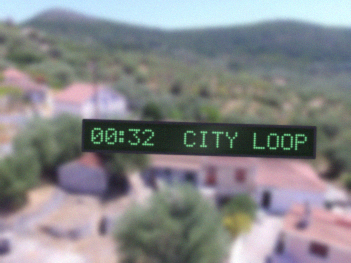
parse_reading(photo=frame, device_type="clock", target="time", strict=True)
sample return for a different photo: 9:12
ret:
0:32
